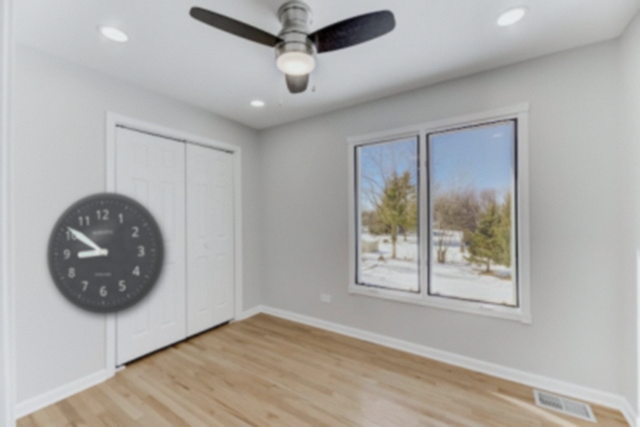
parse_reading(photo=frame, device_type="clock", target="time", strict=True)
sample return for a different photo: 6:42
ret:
8:51
